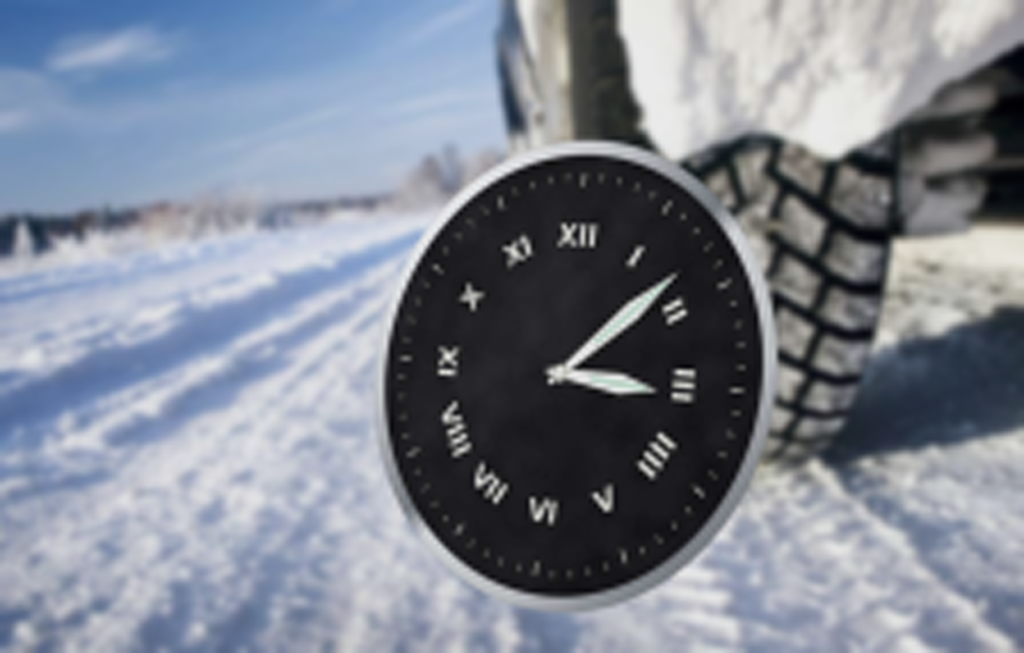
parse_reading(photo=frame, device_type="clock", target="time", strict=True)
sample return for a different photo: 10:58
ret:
3:08
